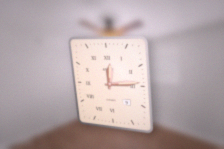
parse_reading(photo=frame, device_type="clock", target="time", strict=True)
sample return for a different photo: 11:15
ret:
12:14
